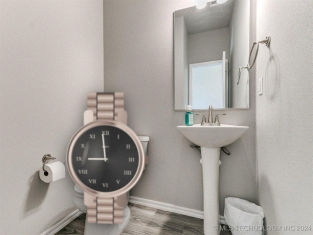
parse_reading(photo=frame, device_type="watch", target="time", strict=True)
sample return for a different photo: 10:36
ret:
8:59
